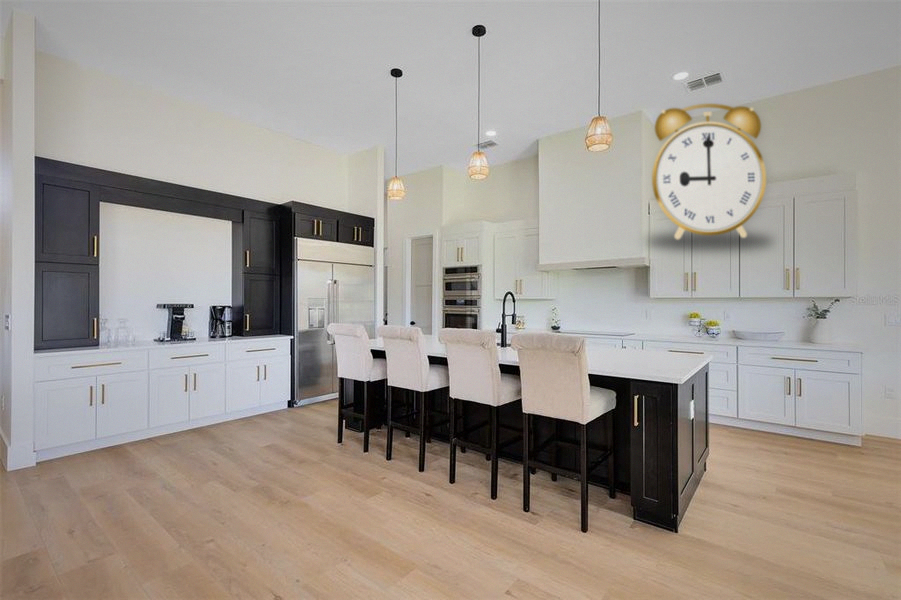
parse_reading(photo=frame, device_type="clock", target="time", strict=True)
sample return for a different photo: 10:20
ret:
9:00
